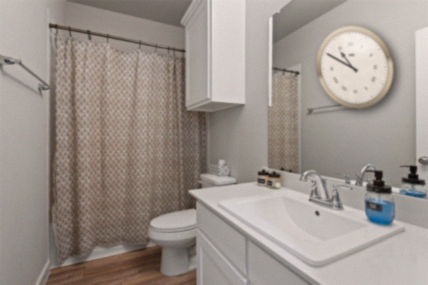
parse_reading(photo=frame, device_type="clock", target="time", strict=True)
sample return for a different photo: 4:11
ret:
10:50
